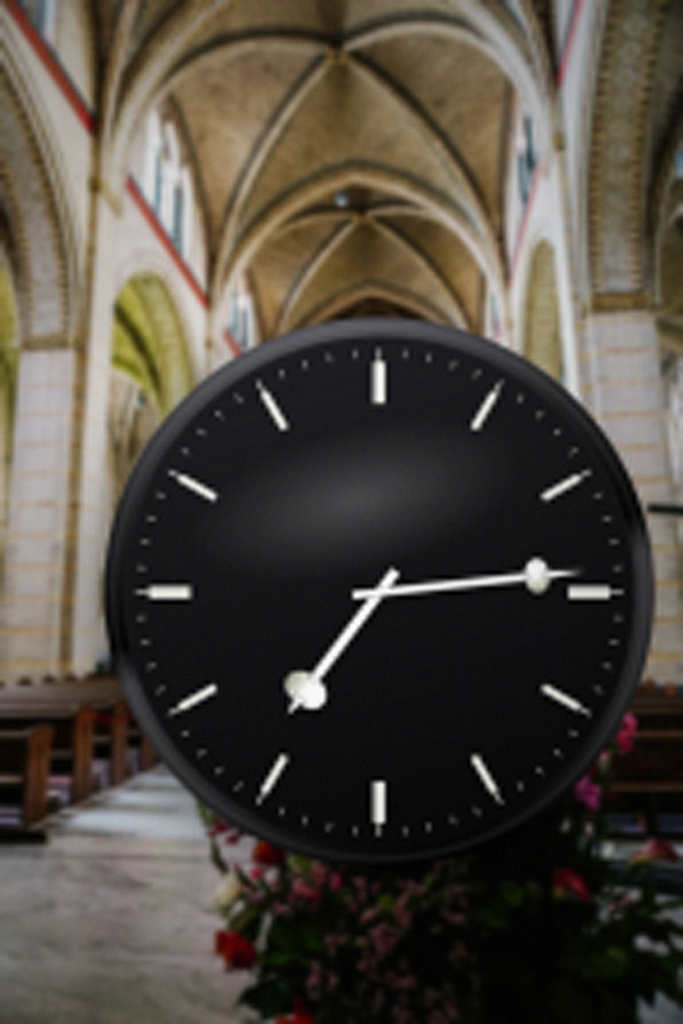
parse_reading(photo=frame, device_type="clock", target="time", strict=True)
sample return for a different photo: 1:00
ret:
7:14
